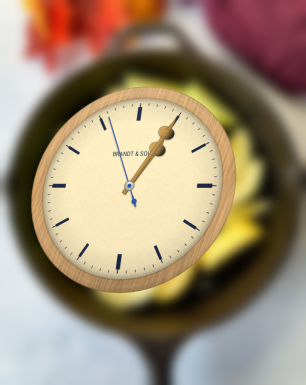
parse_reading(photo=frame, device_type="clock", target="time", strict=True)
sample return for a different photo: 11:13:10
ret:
1:04:56
